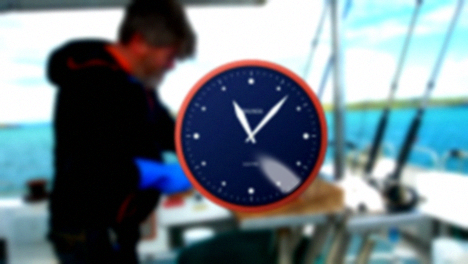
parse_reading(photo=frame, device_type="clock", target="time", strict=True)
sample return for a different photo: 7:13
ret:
11:07
